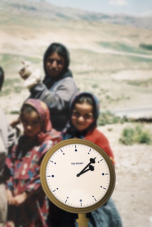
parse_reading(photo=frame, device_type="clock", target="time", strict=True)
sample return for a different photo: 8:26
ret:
2:08
